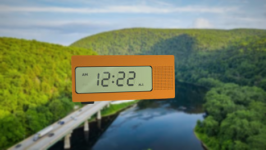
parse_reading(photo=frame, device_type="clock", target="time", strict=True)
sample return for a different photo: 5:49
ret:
12:22
